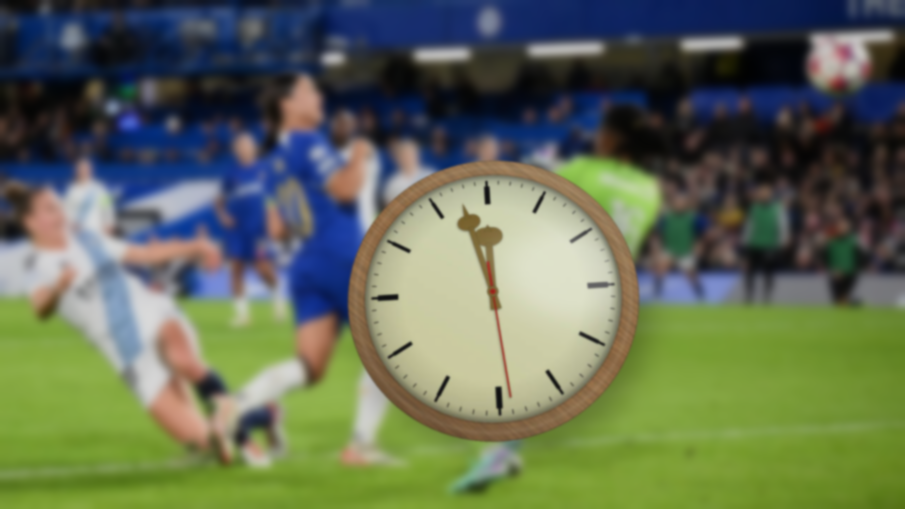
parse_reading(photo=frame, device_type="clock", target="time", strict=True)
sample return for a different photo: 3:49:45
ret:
11:57:29
